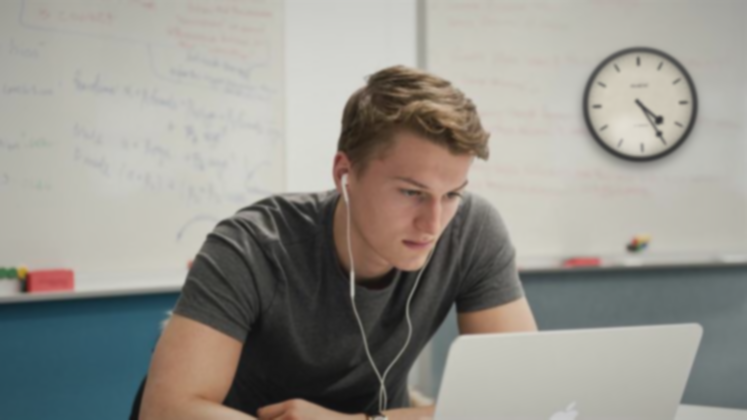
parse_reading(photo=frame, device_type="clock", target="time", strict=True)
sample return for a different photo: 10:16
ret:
4:25
